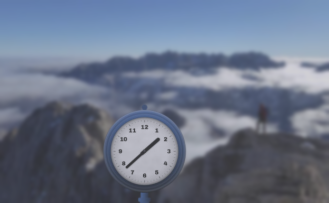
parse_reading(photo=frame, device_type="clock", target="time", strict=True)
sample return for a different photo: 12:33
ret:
1:38
